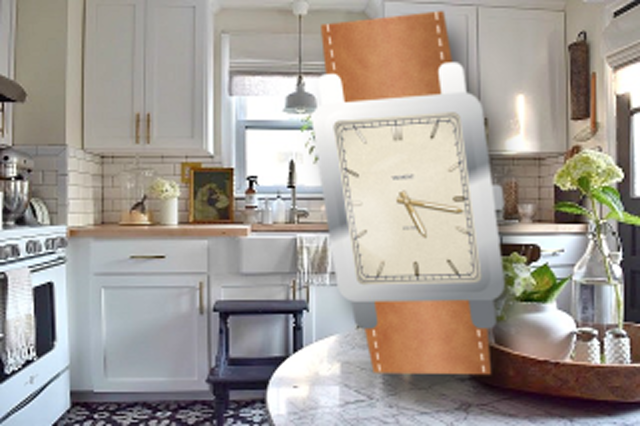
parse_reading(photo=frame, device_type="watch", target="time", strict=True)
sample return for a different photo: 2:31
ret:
5:17
